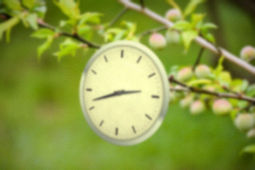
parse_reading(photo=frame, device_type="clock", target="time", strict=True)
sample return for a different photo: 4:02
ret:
2:42
